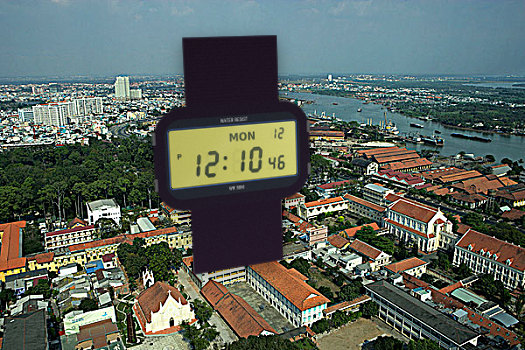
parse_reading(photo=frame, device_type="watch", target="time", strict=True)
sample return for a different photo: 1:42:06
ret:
12:10:46
